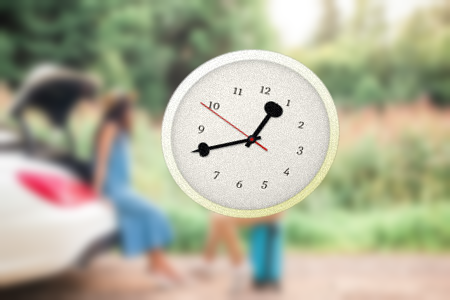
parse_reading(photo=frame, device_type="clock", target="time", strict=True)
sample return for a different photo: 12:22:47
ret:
12:40:49
